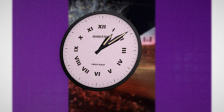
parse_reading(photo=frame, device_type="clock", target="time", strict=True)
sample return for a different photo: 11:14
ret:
1:09
